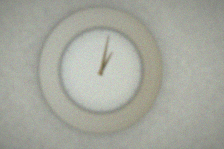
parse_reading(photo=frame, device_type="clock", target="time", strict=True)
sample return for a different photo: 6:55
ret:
1:02
